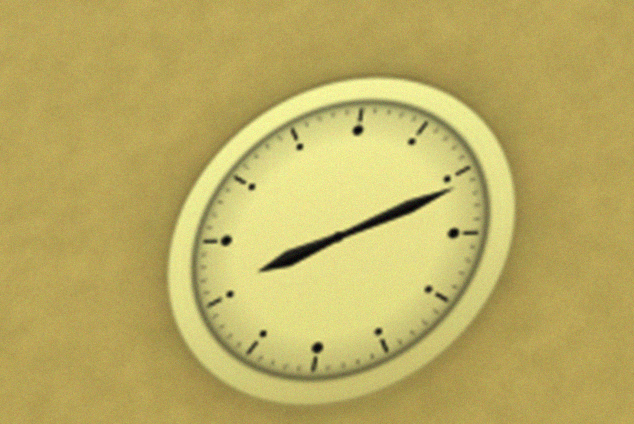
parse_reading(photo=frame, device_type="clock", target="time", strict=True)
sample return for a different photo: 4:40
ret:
8:11
